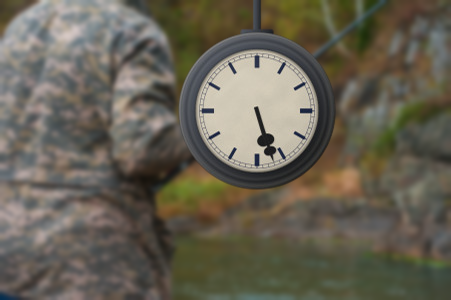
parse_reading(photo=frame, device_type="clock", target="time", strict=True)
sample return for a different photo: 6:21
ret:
5:27
